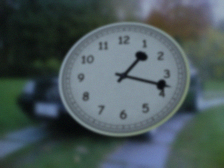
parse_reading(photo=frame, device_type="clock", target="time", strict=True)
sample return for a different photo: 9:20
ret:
1:18
